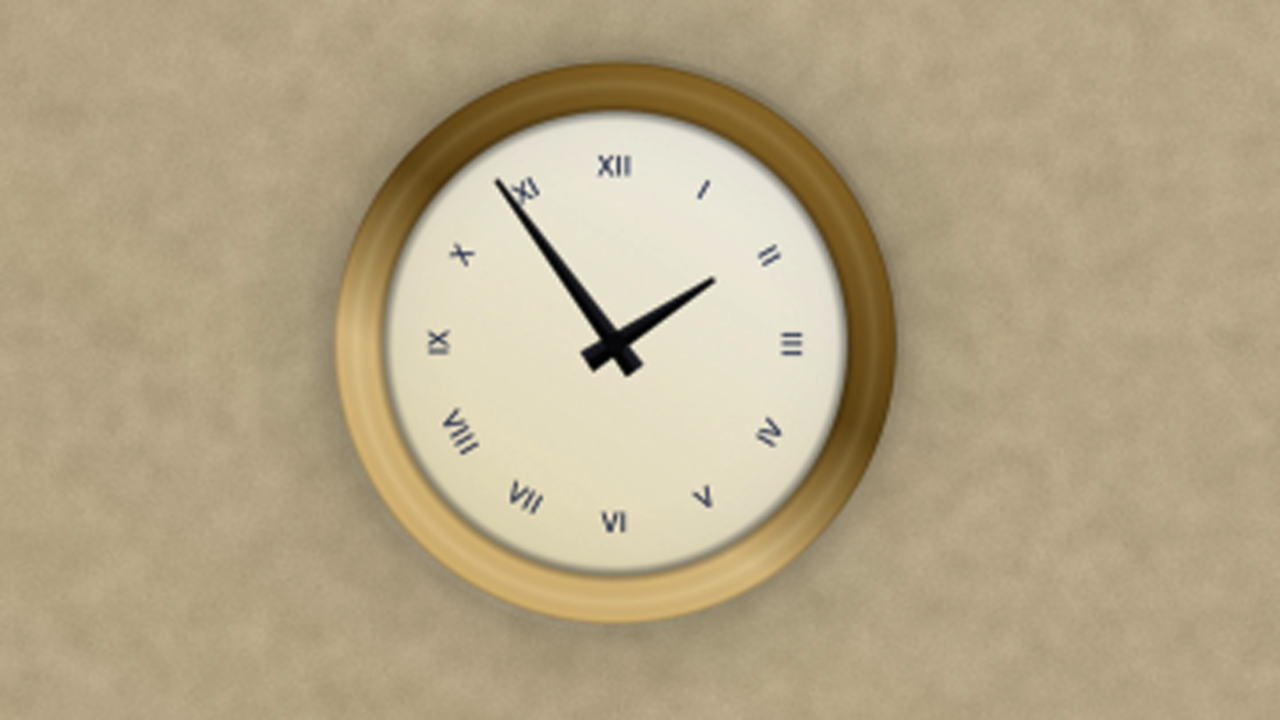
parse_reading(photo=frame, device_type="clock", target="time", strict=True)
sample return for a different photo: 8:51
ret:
1:54
